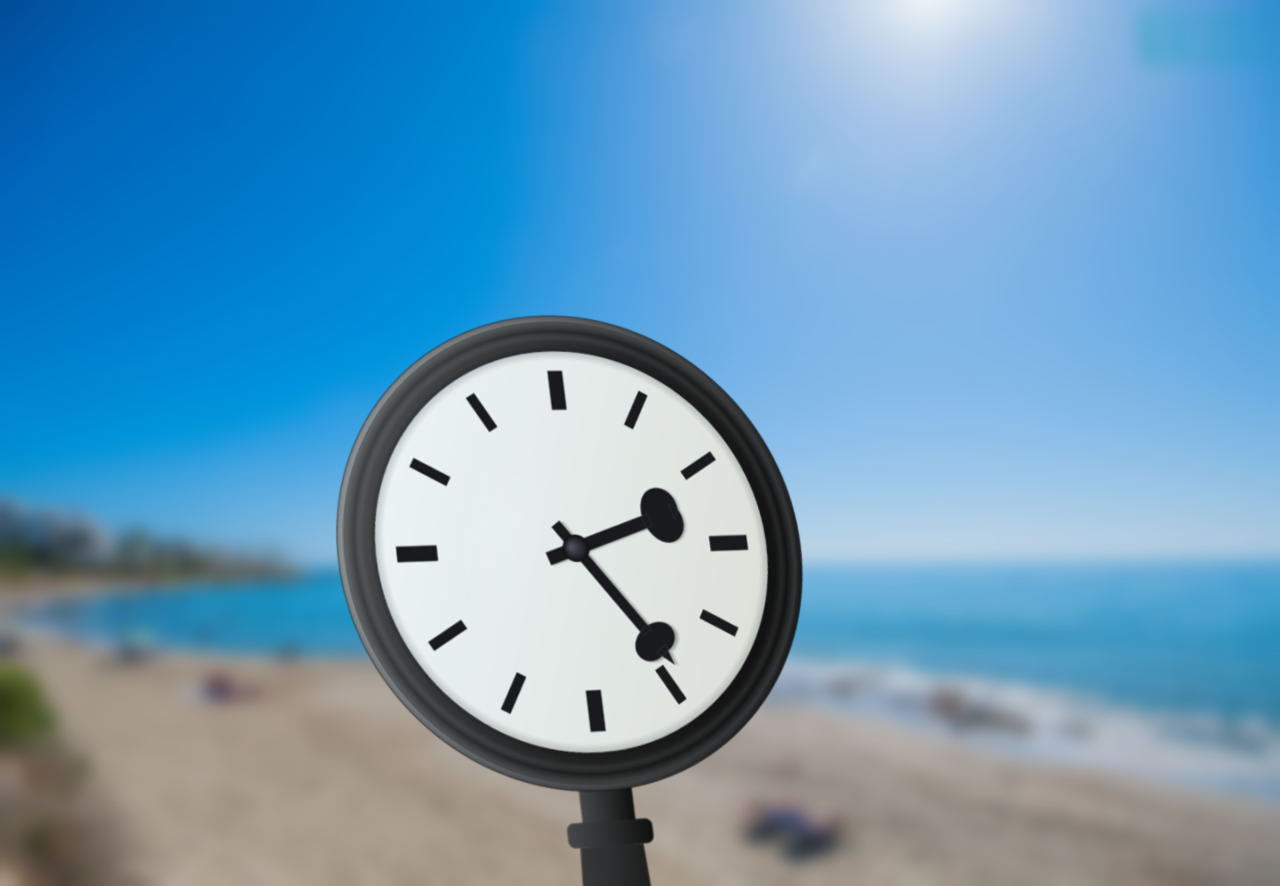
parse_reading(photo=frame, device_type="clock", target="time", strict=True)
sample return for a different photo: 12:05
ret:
2:24
